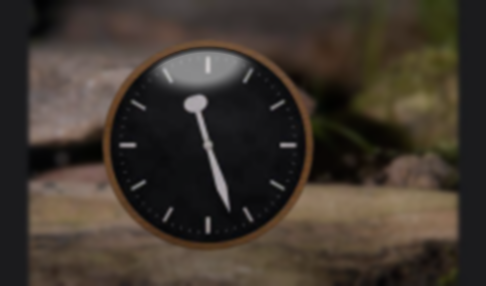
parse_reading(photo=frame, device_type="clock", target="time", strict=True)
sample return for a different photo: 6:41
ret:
11:27
